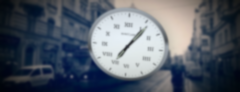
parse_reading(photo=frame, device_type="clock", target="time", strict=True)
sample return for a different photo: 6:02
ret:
7:06
